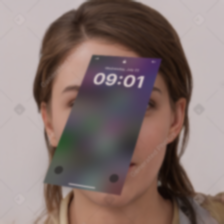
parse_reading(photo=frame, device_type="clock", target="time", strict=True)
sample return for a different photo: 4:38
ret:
9:01
